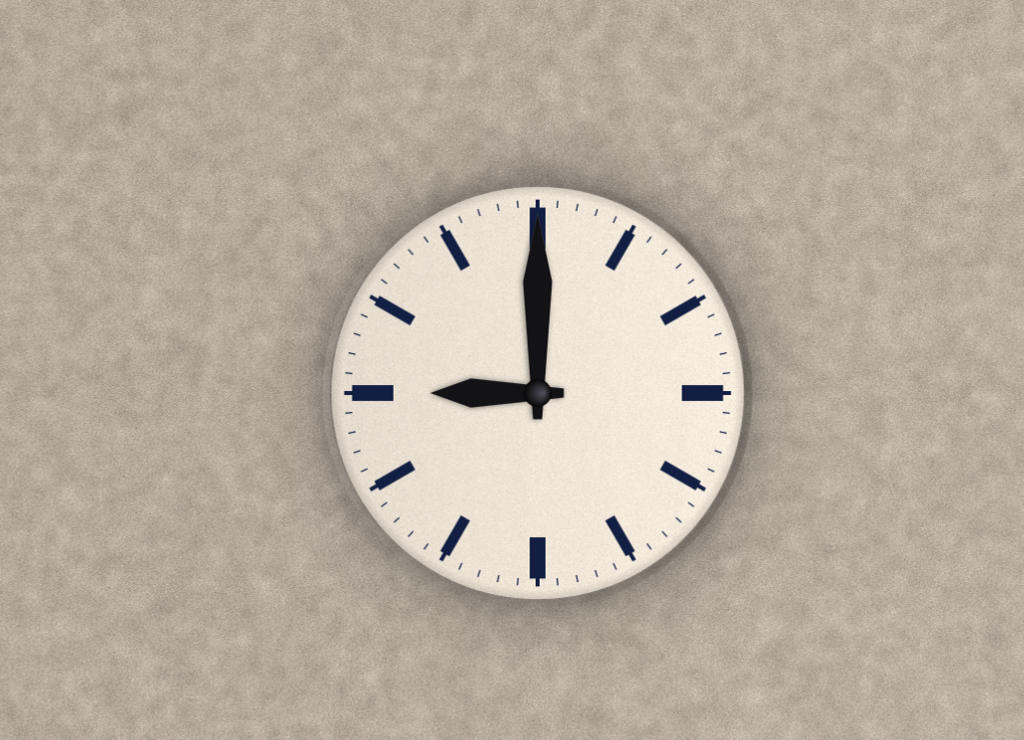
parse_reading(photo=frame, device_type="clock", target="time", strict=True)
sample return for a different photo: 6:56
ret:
9:00
